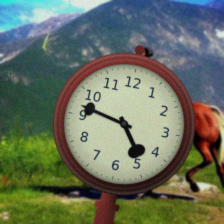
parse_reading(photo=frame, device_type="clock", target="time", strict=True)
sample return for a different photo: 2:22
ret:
4:47
